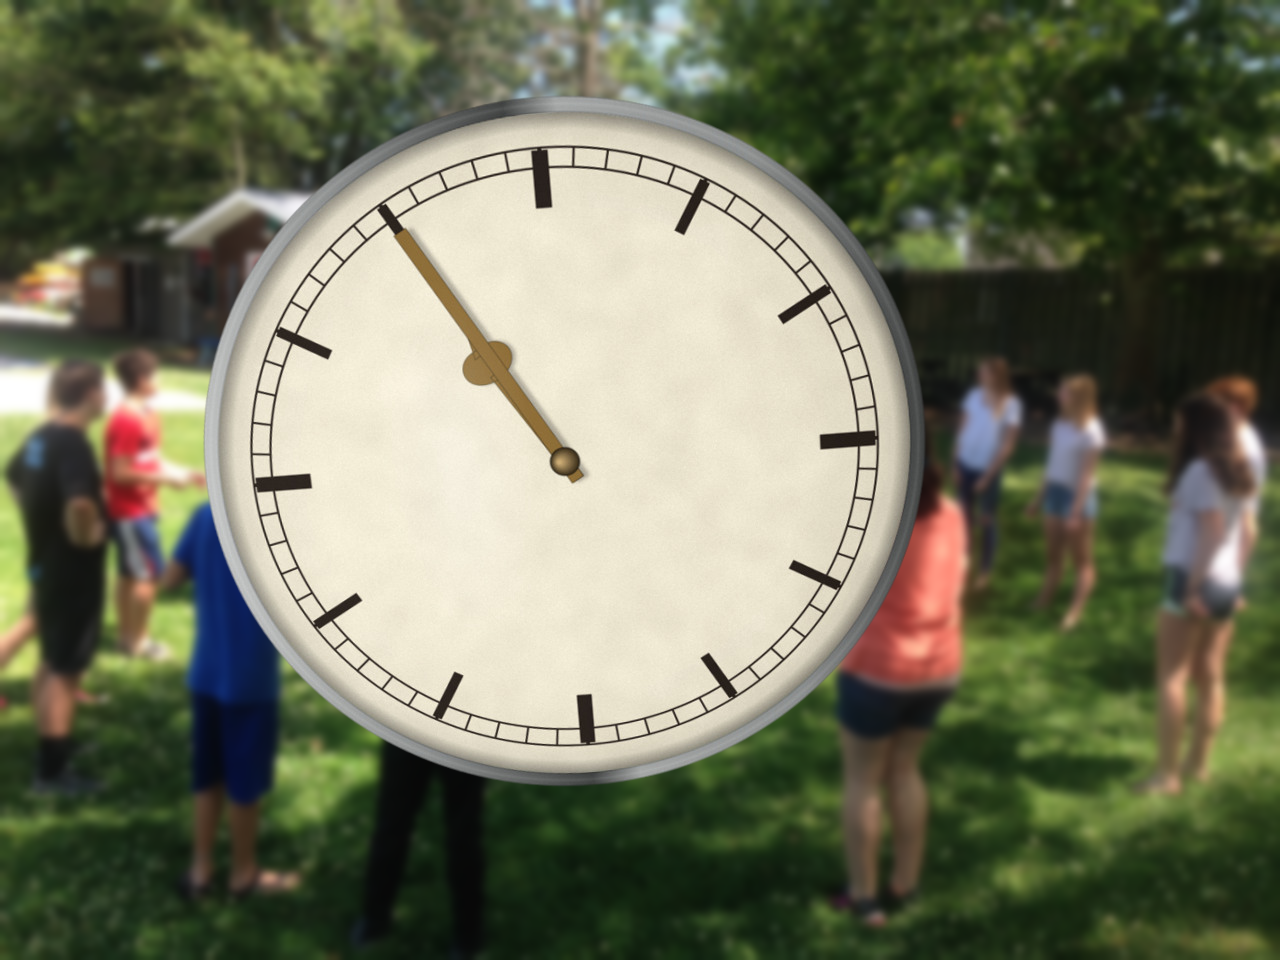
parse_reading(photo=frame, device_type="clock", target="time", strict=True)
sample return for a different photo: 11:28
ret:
10:55
